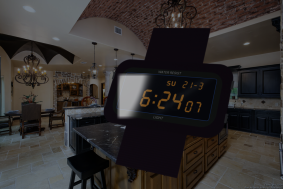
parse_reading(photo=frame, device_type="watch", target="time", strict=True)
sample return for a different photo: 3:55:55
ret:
6:24:07
